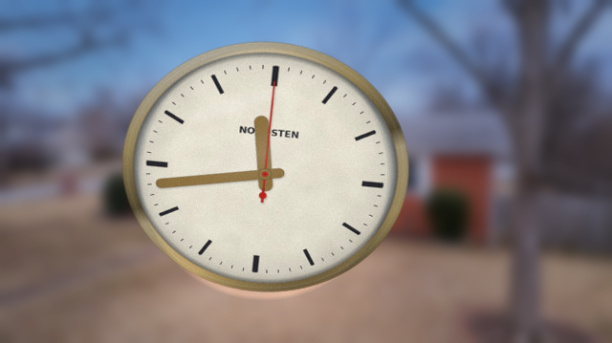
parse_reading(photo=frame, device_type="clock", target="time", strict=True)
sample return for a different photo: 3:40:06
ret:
11:43:00
